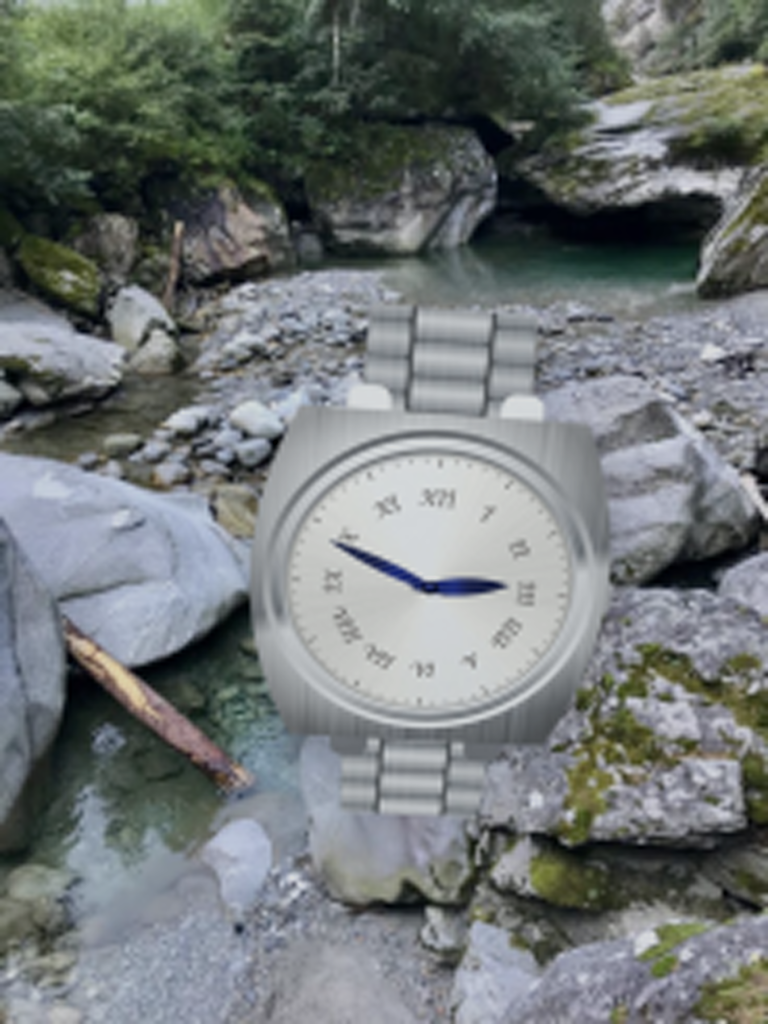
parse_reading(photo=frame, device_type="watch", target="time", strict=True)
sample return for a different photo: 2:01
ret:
2:49
